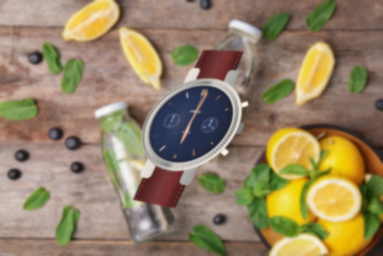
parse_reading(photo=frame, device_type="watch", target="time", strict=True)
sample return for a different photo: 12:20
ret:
6:01
